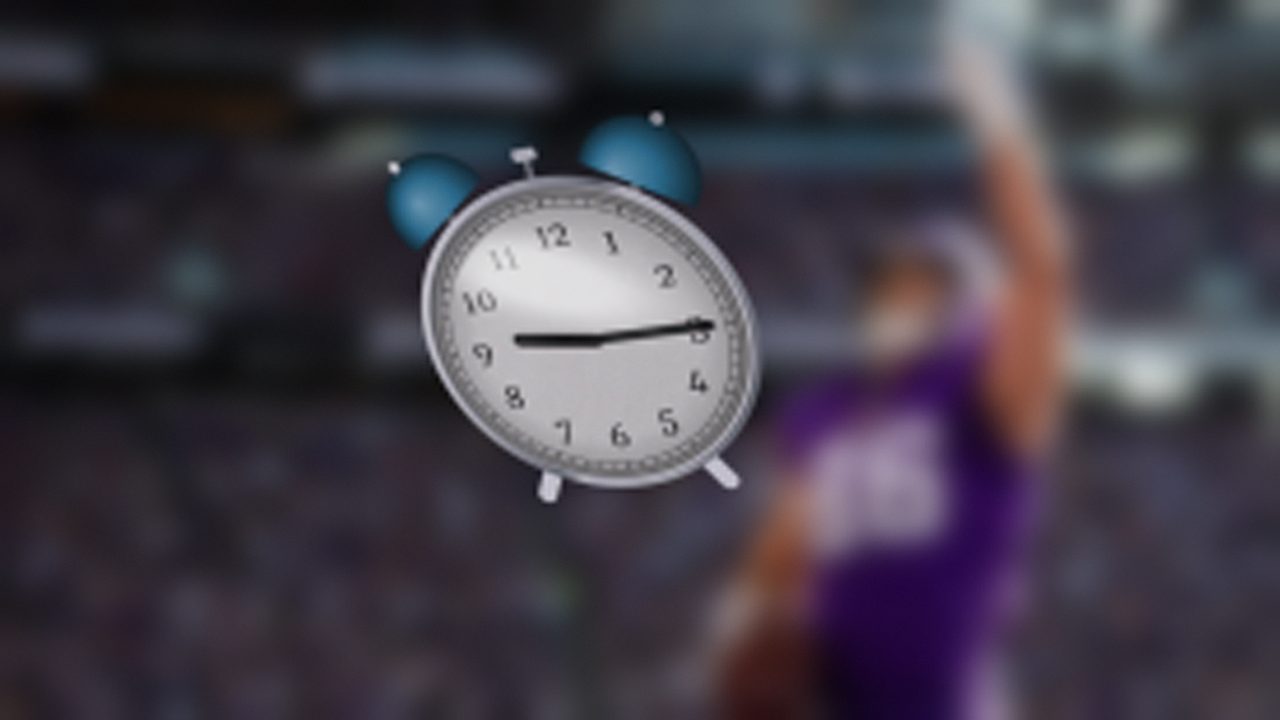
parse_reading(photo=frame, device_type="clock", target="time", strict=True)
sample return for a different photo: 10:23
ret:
9:15
